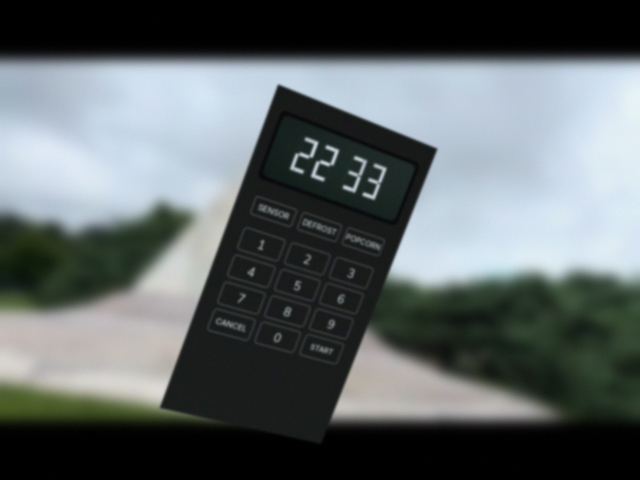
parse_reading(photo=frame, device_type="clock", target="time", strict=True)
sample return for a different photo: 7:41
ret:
22:33
